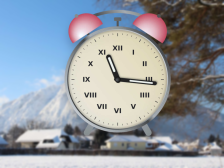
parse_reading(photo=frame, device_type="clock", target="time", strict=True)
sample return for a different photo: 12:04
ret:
11:16
